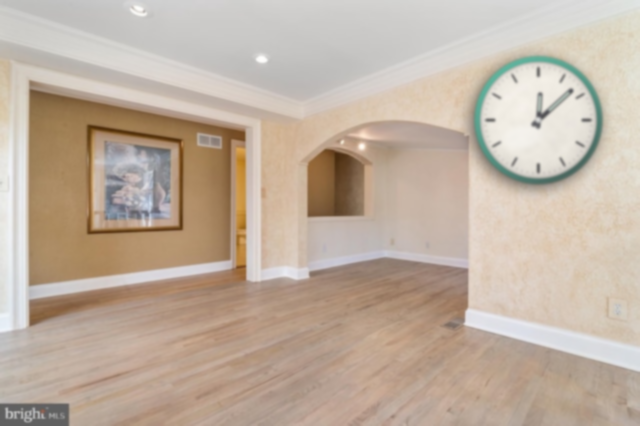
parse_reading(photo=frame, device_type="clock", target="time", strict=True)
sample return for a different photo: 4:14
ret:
12:08
